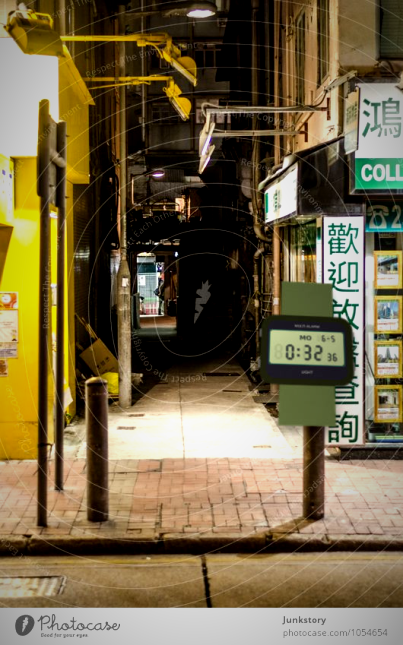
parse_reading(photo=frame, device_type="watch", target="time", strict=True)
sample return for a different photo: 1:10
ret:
0:32
